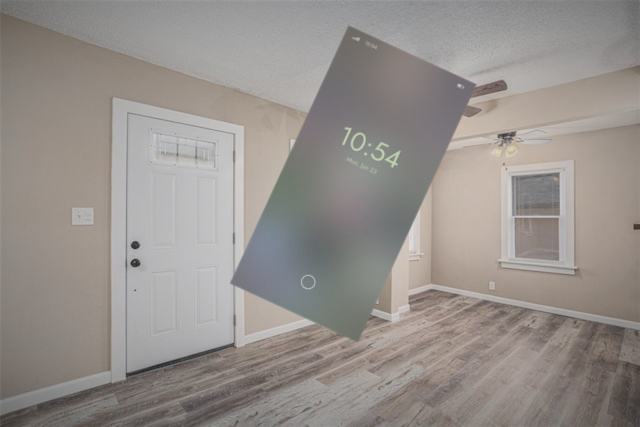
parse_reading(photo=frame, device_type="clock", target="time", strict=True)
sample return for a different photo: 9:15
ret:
10:54
